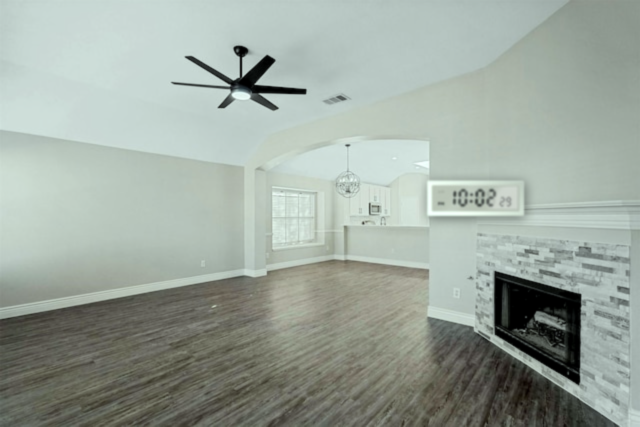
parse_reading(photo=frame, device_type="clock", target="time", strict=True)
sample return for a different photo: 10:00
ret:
10:02
